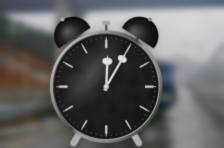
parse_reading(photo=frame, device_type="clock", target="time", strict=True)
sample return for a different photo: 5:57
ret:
12:05
